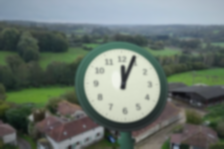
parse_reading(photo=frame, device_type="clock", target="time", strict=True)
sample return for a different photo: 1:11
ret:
12:04
